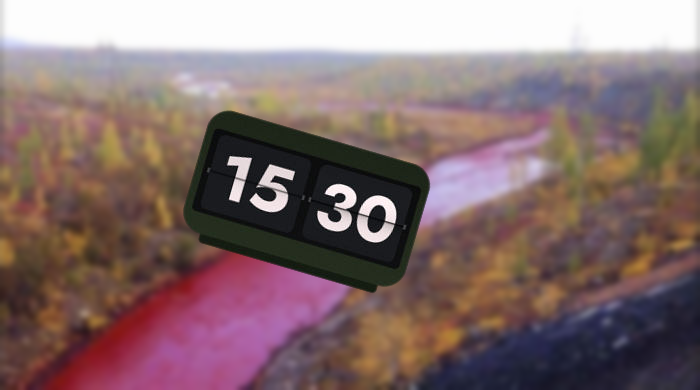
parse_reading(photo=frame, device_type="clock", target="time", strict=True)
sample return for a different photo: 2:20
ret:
15:30
